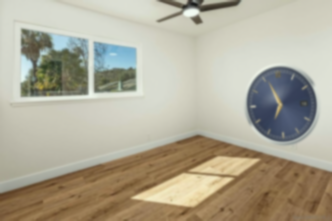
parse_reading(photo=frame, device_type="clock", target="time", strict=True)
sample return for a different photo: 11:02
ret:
6:56
